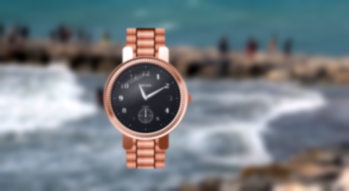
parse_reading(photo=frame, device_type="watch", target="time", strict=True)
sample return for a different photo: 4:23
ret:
11:10
